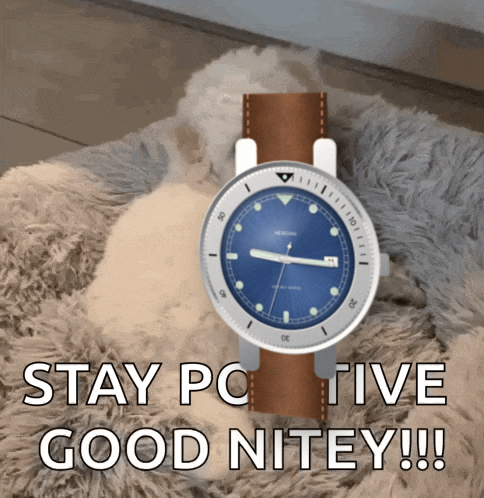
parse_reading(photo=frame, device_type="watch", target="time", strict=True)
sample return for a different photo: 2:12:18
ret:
9:15:33
